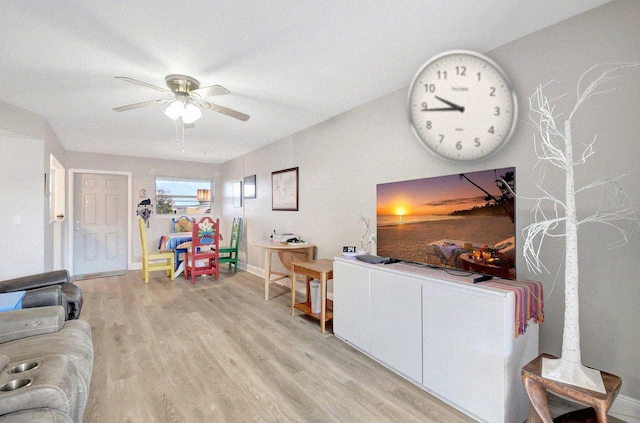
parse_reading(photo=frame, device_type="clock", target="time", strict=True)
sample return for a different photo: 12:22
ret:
9:44
